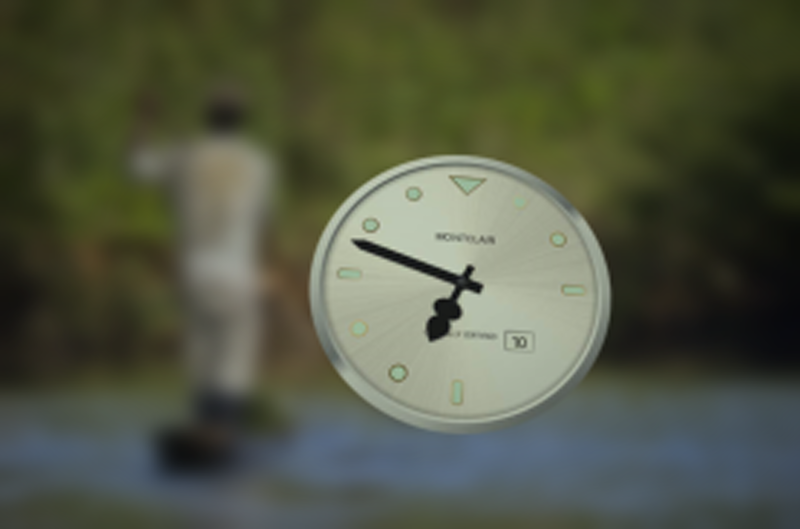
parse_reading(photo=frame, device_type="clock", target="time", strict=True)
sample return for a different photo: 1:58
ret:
6:48
